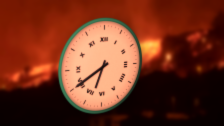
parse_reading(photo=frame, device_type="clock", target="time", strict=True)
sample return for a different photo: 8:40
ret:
6:40
